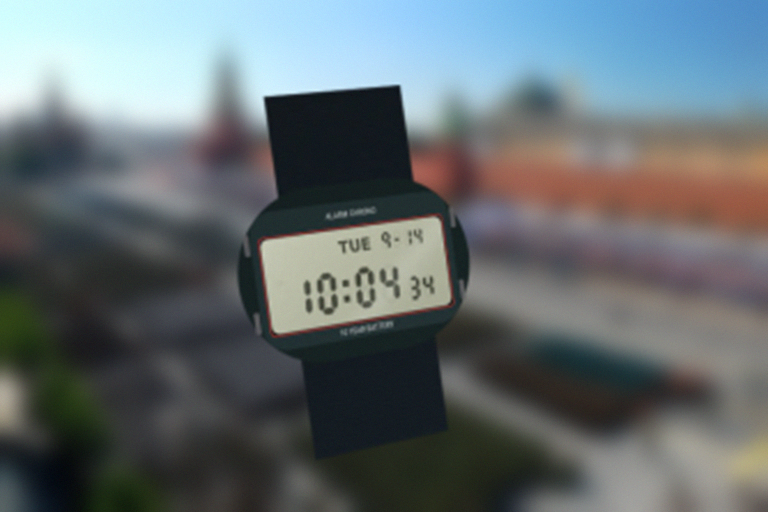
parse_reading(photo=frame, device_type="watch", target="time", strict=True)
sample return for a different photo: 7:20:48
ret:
10:04:34
